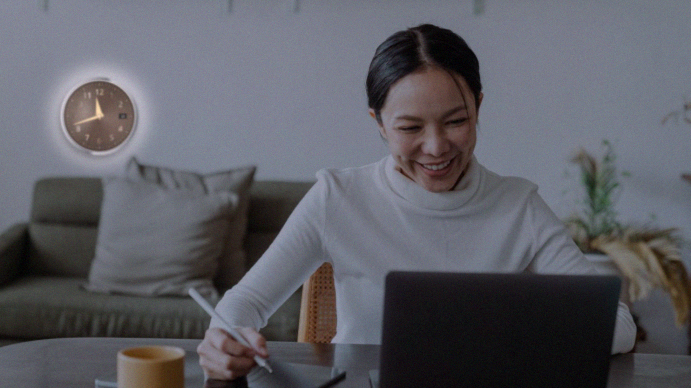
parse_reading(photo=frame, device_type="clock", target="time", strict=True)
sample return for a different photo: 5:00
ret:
11:42
